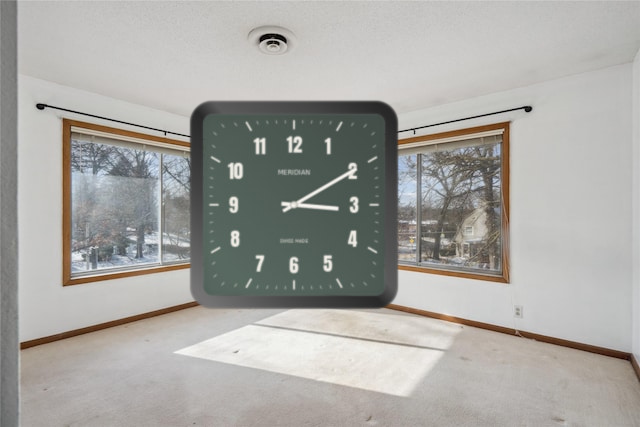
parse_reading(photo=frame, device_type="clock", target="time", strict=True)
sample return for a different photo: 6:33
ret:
3:10
